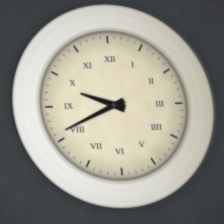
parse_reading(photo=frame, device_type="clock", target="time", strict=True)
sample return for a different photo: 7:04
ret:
9:41
